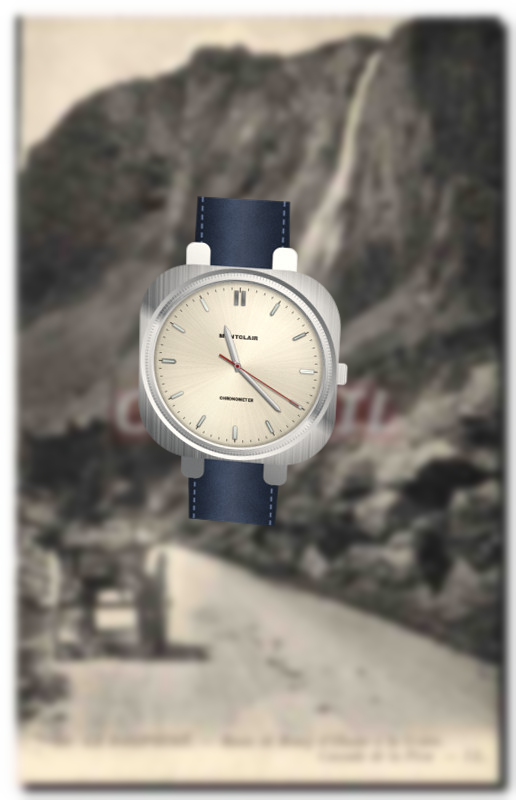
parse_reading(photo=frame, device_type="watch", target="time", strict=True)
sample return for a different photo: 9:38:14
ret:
11:22:20
